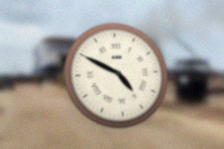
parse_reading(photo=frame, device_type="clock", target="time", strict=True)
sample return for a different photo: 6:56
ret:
4:50
